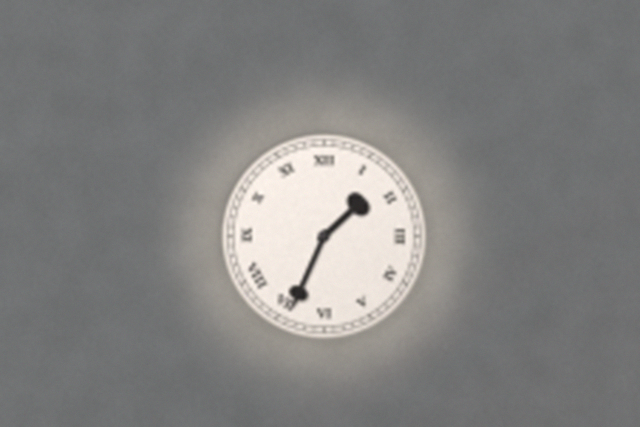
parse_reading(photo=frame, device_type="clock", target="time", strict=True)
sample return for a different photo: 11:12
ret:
1:34
